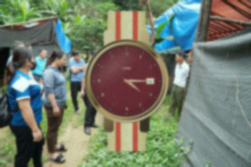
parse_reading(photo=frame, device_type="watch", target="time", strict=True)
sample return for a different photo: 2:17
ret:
4:15
